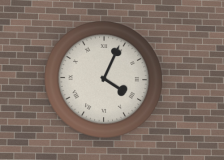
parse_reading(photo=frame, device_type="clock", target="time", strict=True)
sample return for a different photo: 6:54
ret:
4:04
